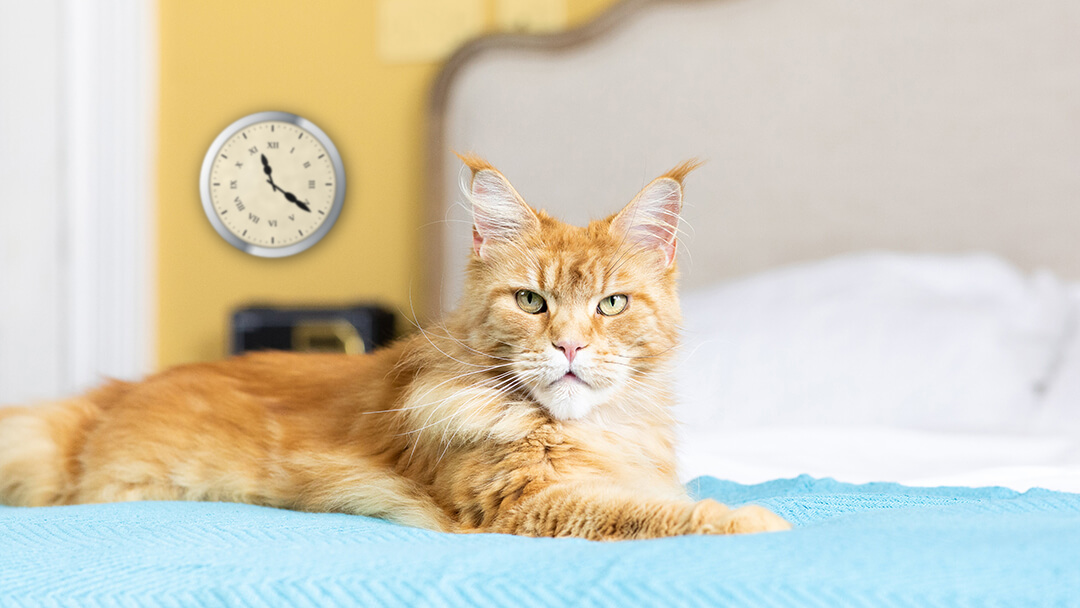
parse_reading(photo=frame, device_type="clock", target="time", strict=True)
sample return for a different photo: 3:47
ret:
11:21
